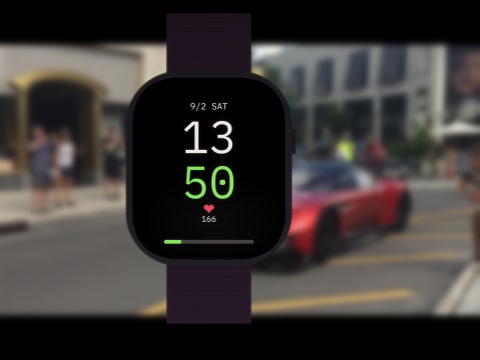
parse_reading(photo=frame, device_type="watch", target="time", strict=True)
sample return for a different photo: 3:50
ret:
13:50
